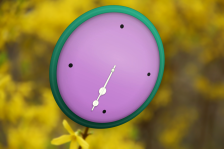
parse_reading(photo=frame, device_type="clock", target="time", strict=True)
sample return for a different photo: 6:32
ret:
6:33
